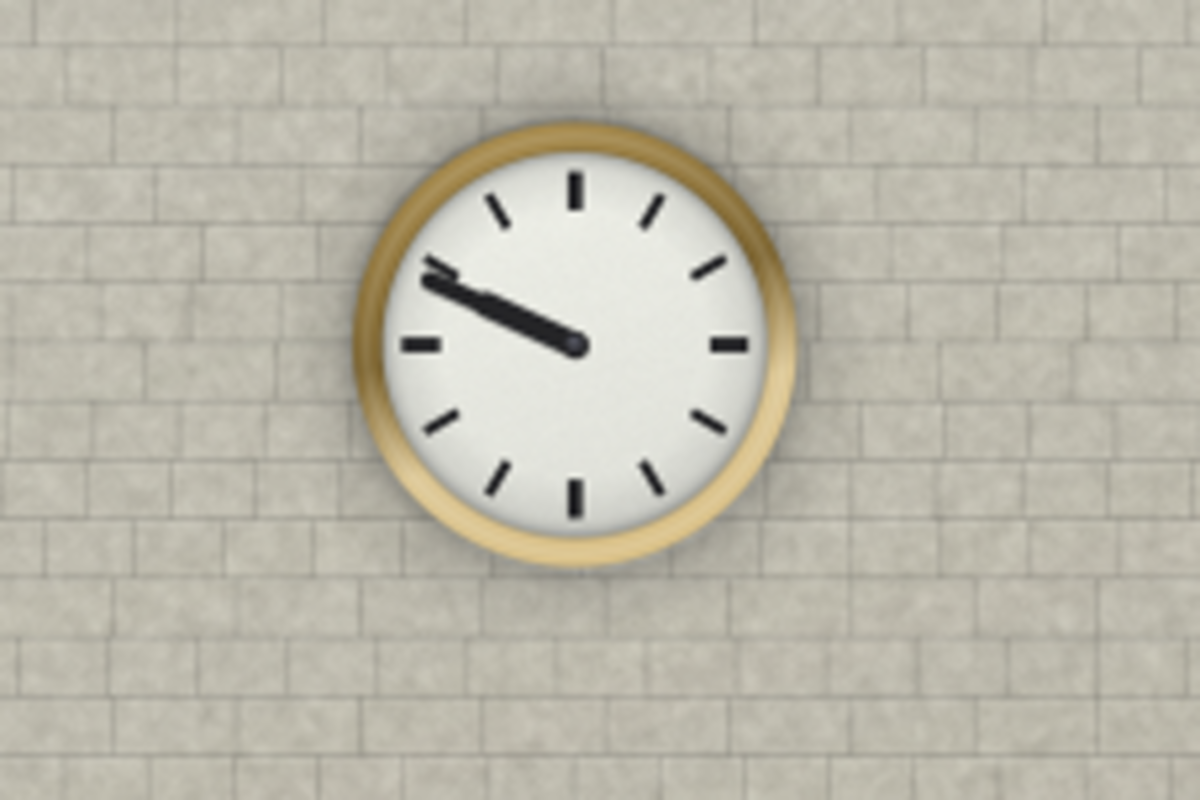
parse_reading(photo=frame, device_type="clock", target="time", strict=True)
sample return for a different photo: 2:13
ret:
9:49
